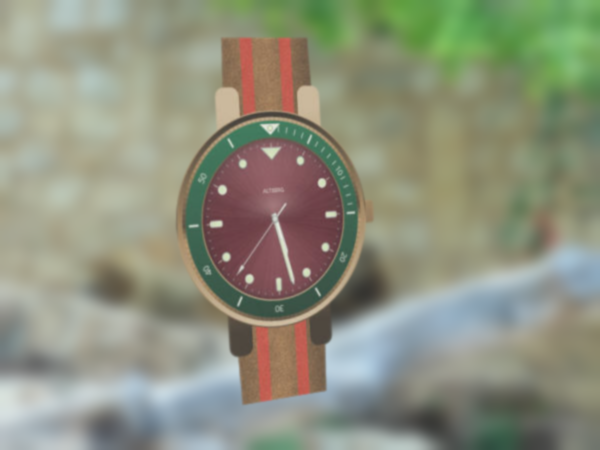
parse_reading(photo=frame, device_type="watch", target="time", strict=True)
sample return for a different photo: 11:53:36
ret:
5:27:37
